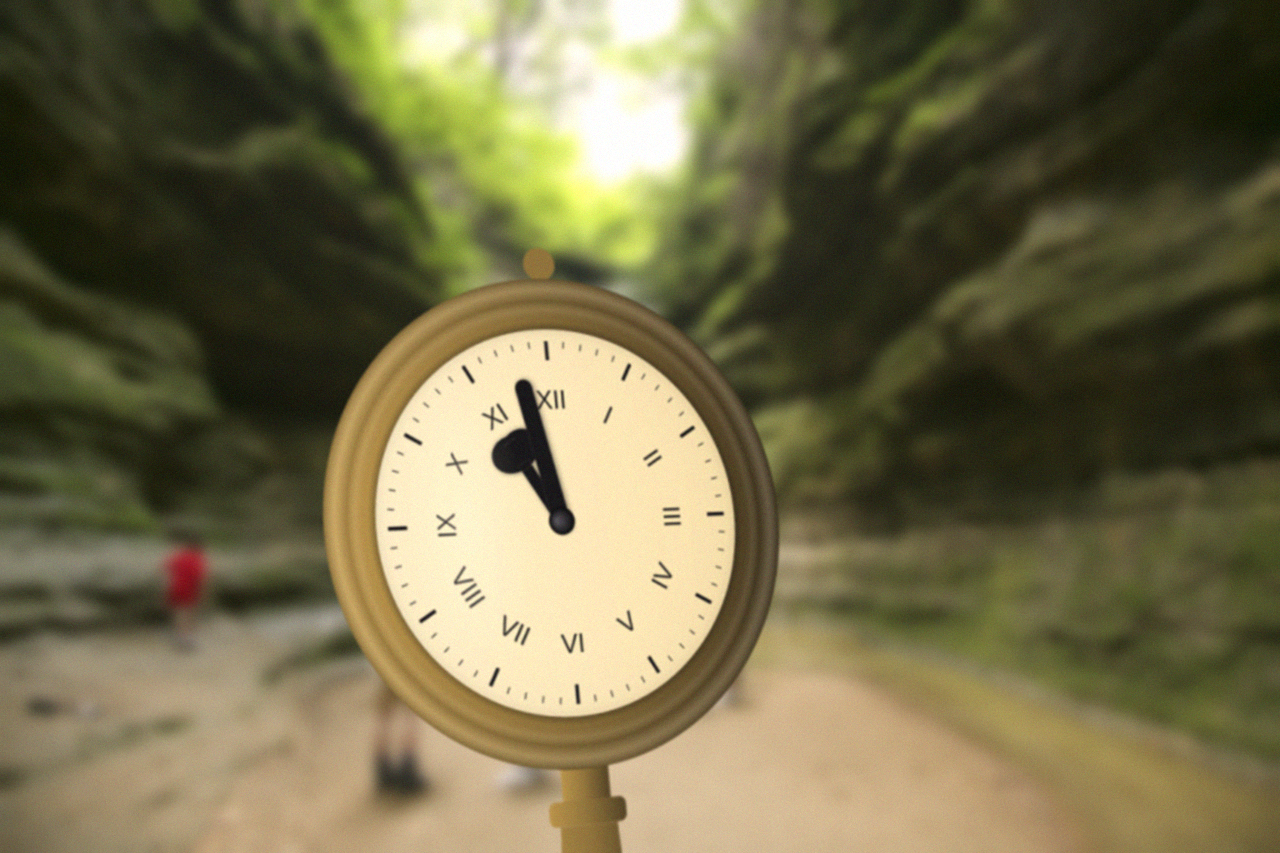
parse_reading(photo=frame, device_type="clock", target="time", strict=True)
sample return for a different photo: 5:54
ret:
10:58
